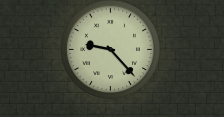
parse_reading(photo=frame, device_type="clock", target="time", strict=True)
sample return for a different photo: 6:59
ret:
9:23
